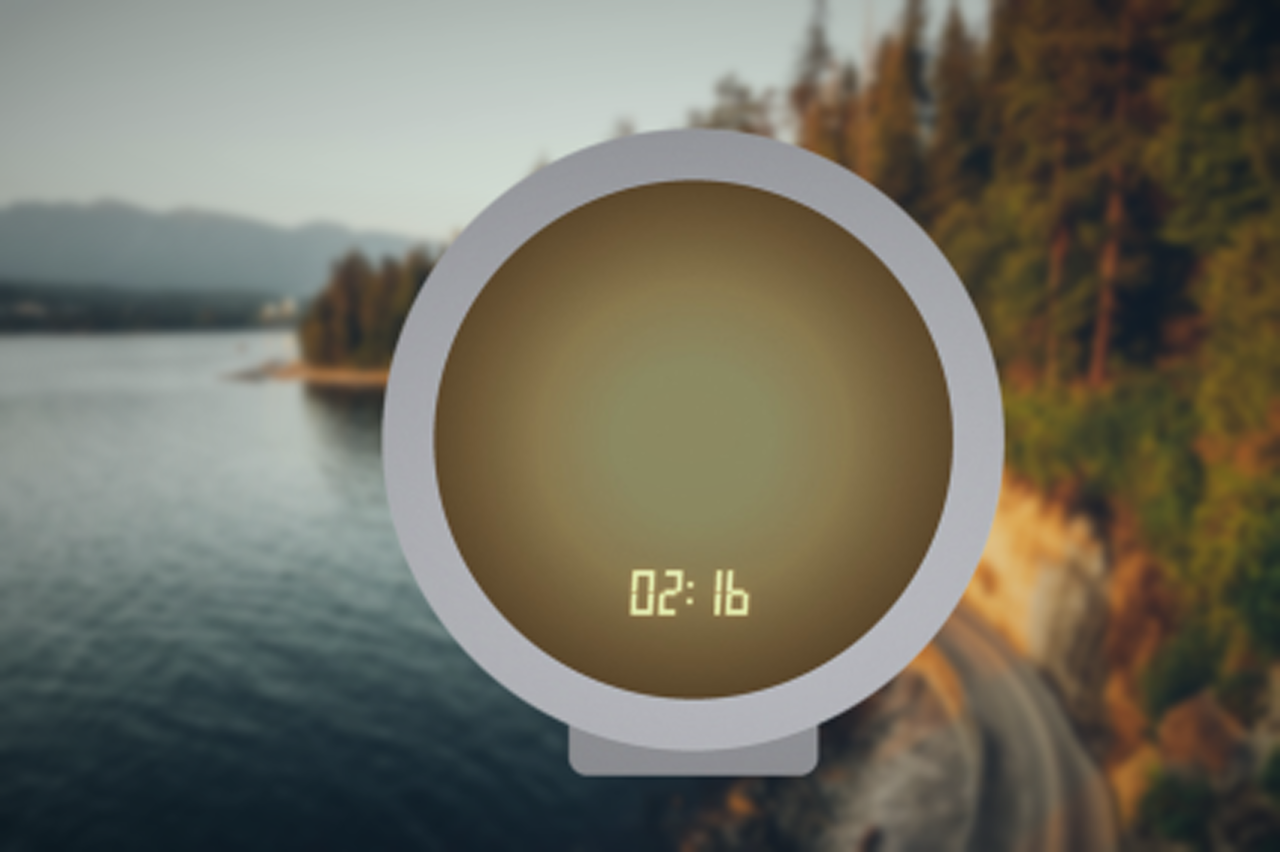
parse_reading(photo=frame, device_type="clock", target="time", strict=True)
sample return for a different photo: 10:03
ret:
2:16
